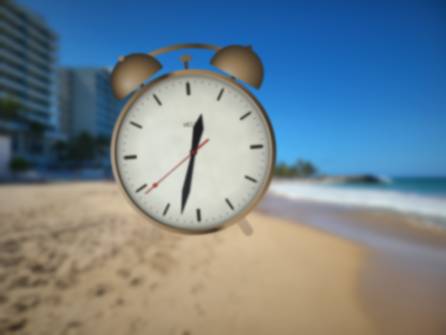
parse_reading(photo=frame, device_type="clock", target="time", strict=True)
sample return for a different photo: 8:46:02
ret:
12:32:39
